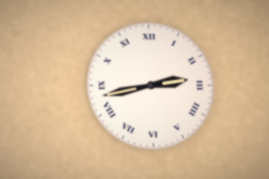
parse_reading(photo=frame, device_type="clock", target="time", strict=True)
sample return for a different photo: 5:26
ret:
2:43
